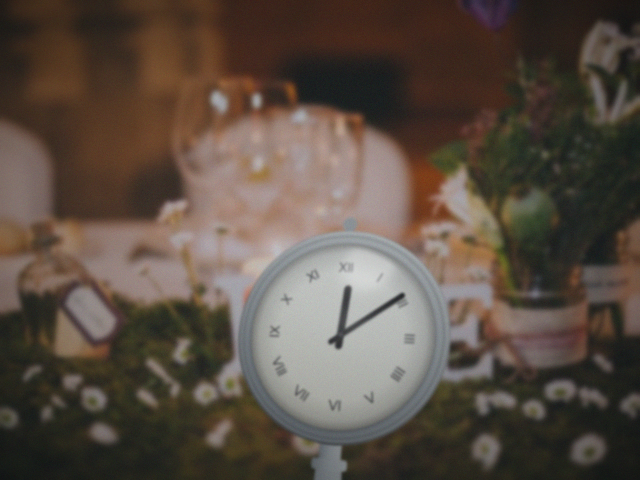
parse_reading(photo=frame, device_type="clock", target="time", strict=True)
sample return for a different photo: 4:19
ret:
12:09
